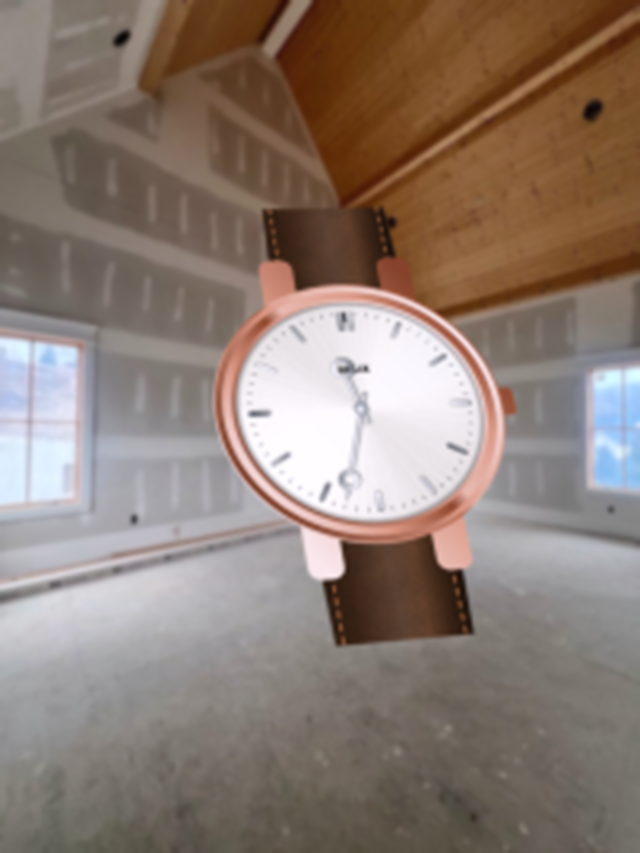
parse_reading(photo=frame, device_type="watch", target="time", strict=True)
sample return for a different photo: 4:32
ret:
11:33
